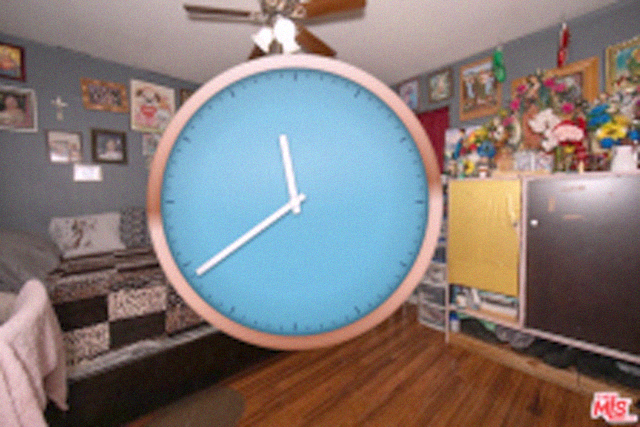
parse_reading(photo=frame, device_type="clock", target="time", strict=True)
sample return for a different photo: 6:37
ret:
11:39
